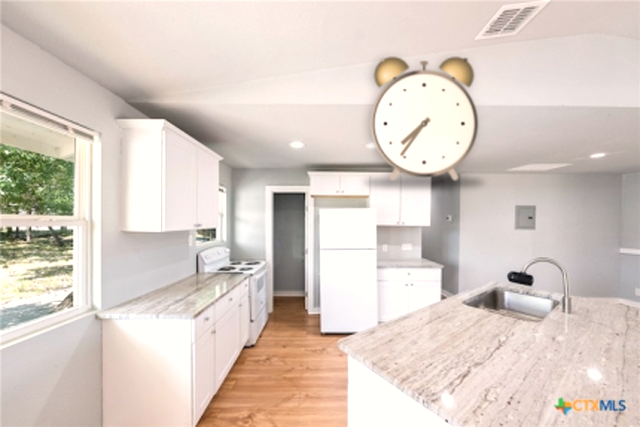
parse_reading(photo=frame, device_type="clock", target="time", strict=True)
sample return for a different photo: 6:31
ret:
7:36
